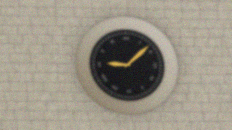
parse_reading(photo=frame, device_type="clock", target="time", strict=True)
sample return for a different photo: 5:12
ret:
9:08
